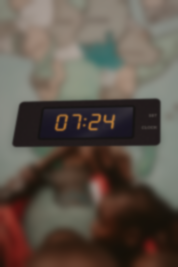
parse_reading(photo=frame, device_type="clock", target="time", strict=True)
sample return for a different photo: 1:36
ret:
7:24
